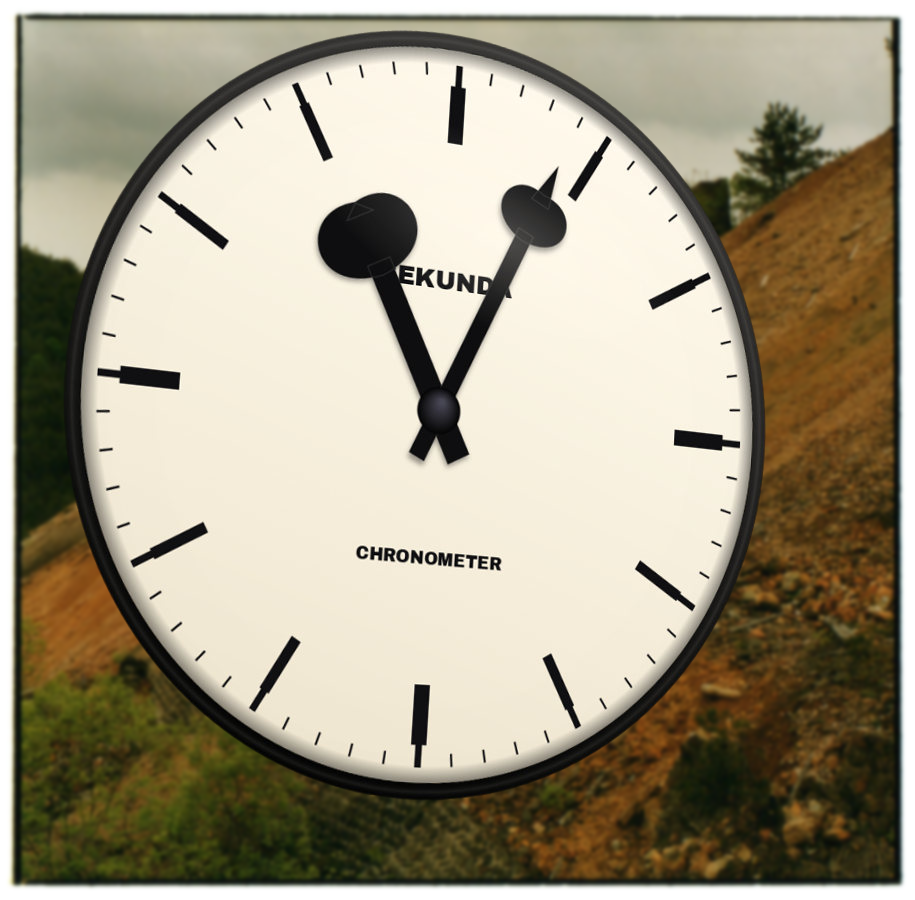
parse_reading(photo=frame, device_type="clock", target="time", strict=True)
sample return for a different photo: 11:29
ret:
11:04
